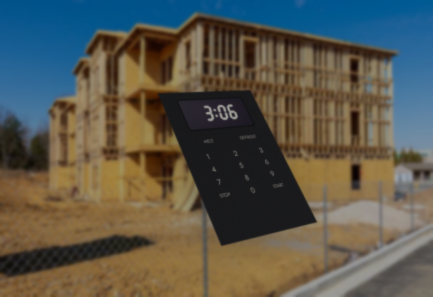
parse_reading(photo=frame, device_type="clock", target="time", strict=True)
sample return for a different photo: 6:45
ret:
3:06
